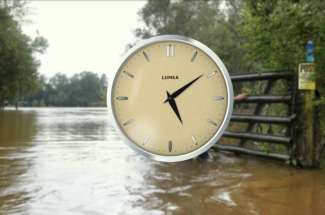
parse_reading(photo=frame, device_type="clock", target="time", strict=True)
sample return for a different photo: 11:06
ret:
5:09
